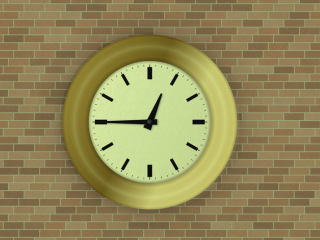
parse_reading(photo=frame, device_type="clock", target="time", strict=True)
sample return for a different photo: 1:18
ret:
12:45
